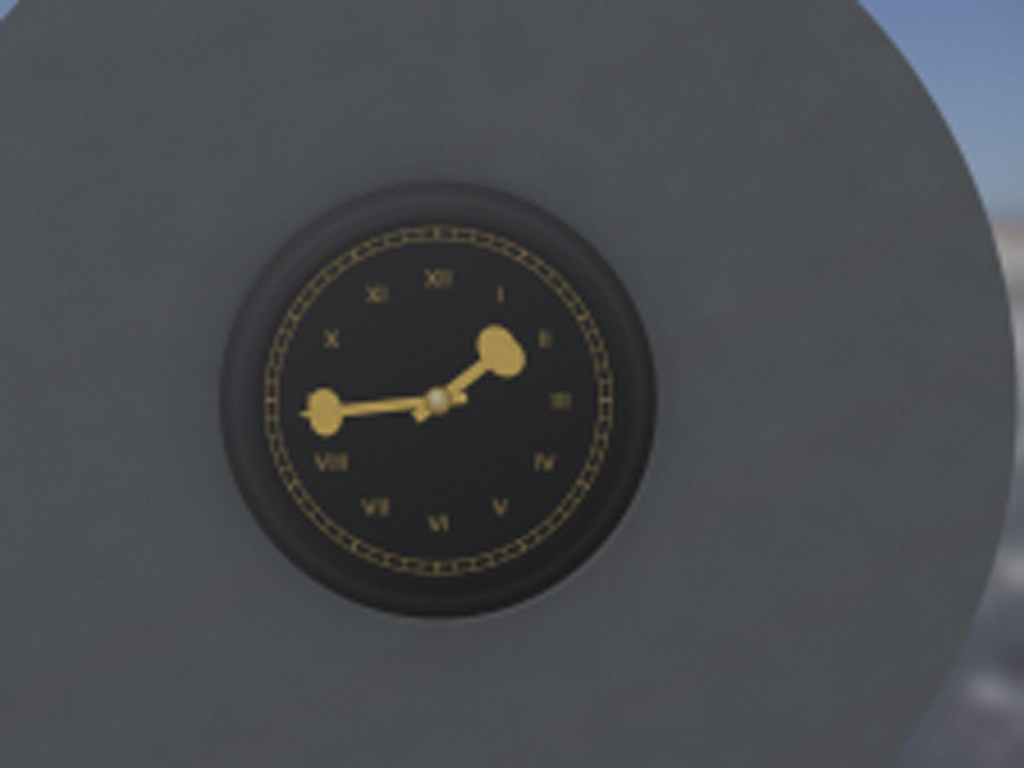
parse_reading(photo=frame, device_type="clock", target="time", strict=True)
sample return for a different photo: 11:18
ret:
1:44
